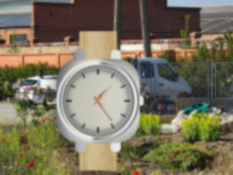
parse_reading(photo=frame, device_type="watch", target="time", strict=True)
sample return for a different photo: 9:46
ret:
1:24
